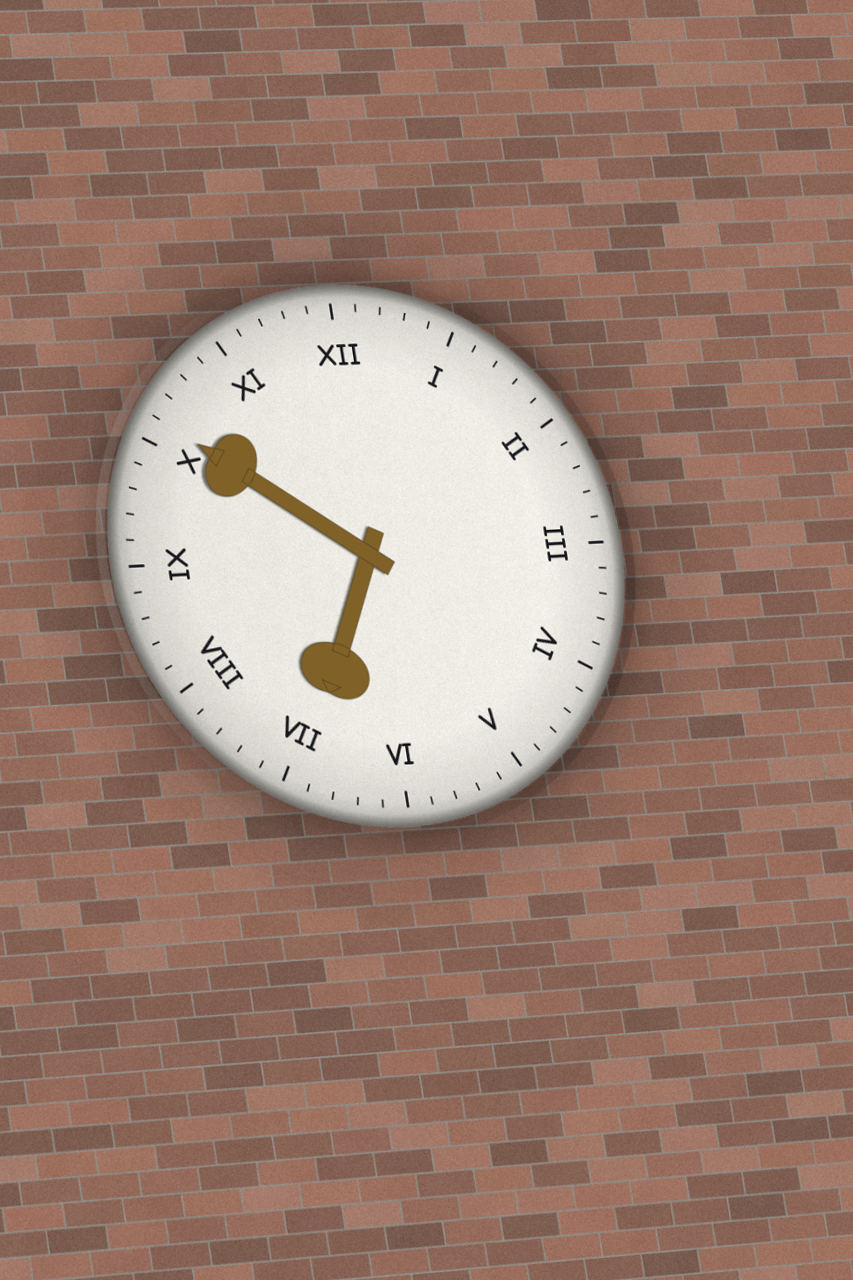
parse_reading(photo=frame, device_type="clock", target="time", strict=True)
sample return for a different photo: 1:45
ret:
6:51
